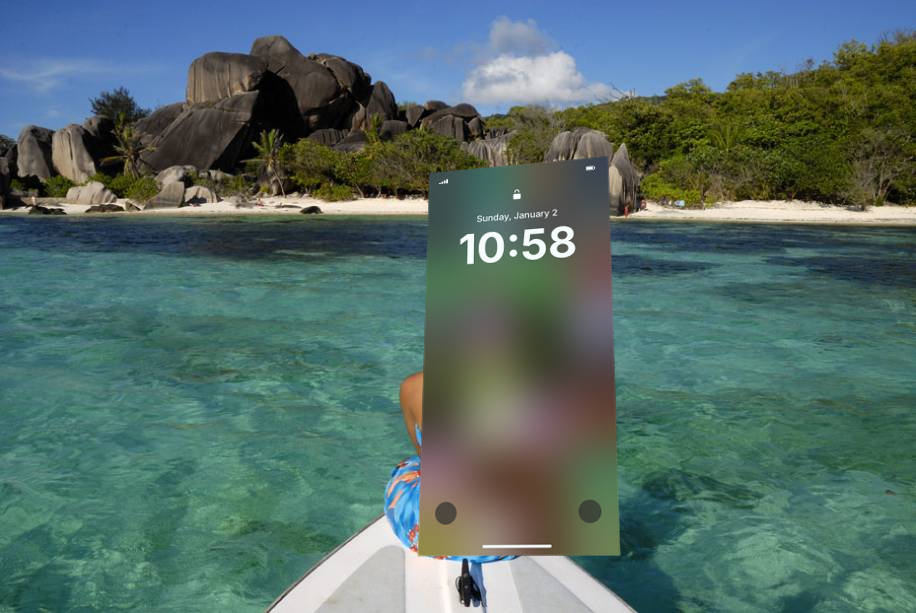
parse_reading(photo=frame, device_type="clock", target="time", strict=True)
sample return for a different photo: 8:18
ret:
10:58
